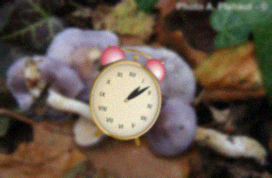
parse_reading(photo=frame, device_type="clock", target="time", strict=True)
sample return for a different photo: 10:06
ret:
1:08
